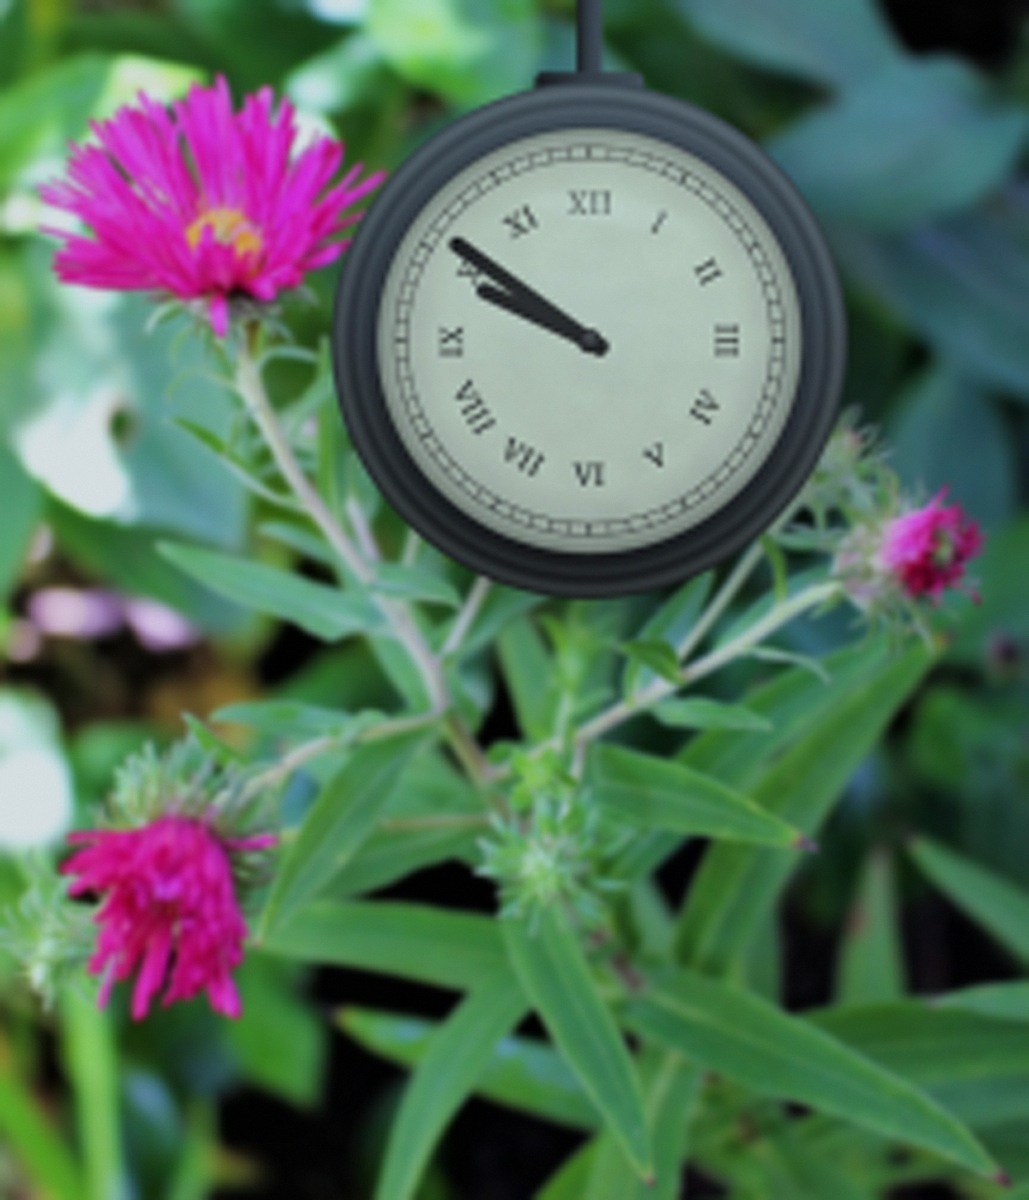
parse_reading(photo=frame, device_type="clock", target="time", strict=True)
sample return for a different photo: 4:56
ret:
9:51
